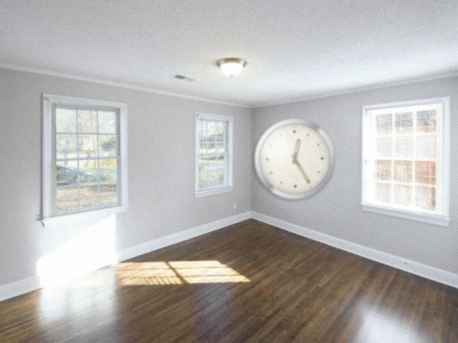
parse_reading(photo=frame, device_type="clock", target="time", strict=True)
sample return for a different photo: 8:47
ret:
12:25
